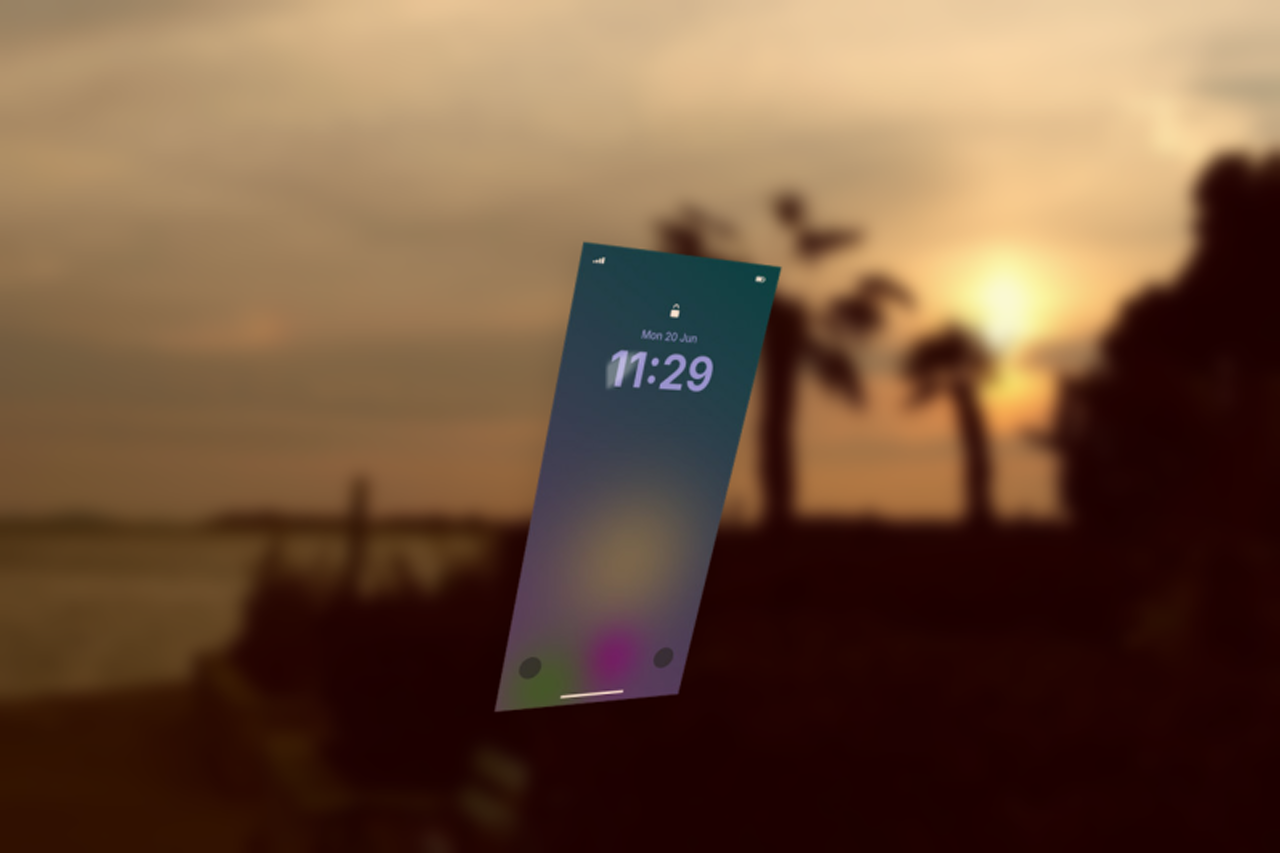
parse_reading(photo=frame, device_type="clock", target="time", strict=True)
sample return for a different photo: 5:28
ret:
11:29
